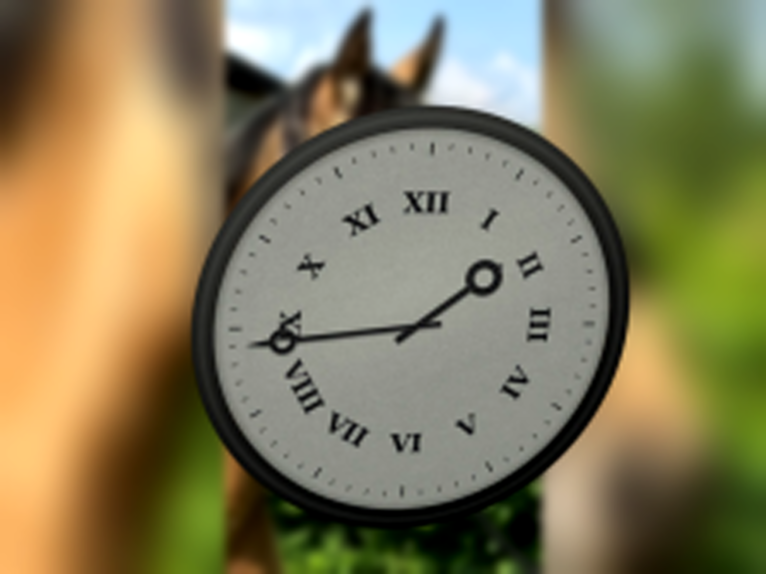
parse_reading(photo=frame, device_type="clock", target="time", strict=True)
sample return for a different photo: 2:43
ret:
1:44
